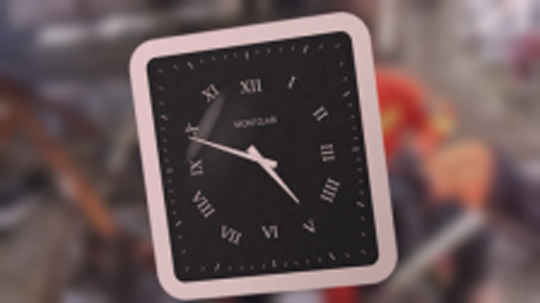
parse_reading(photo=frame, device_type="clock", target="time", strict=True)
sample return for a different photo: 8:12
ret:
4:49
